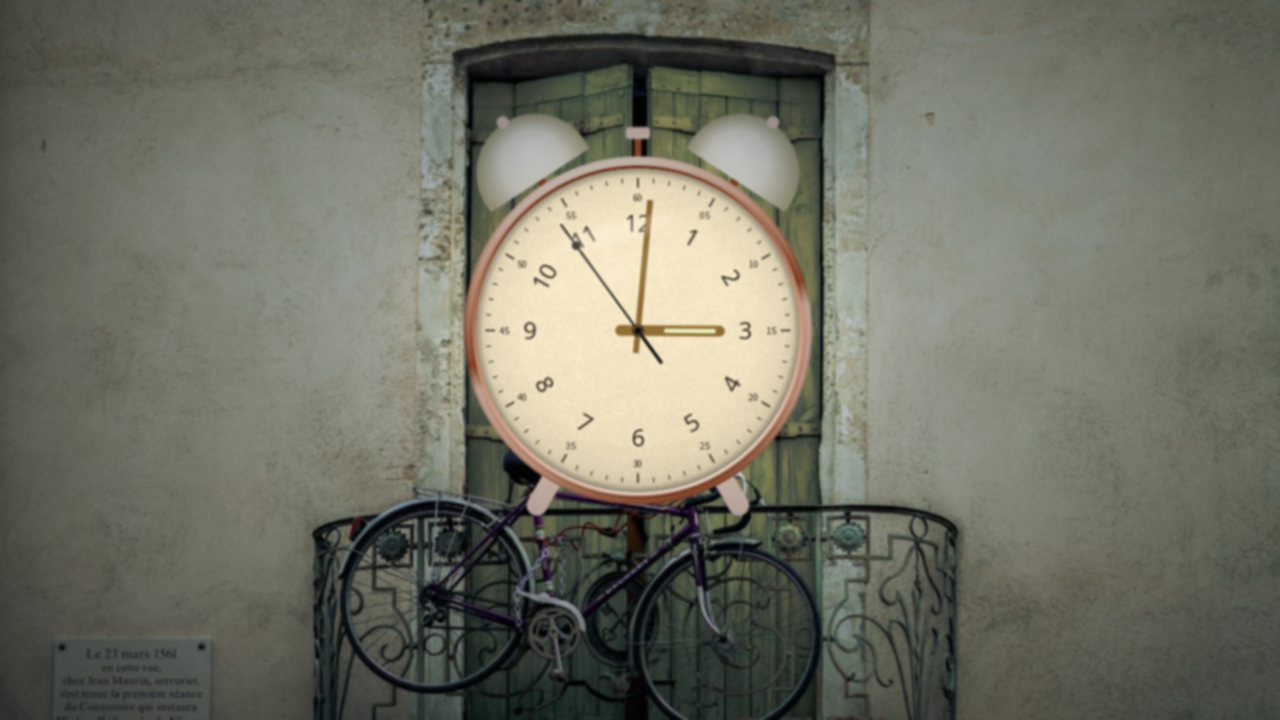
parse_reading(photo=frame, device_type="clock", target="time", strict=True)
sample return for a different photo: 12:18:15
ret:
3:00:54
